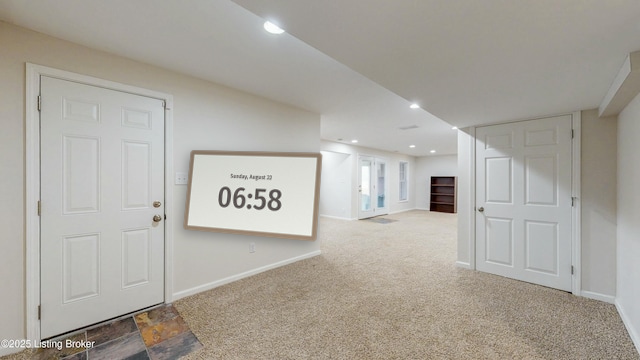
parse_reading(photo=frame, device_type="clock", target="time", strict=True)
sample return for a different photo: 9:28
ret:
6:58
